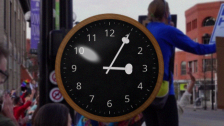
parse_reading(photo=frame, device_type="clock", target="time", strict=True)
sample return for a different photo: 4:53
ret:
3:05
